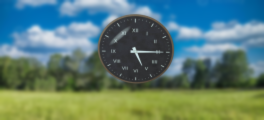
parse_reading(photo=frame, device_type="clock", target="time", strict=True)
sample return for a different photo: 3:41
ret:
5:15
